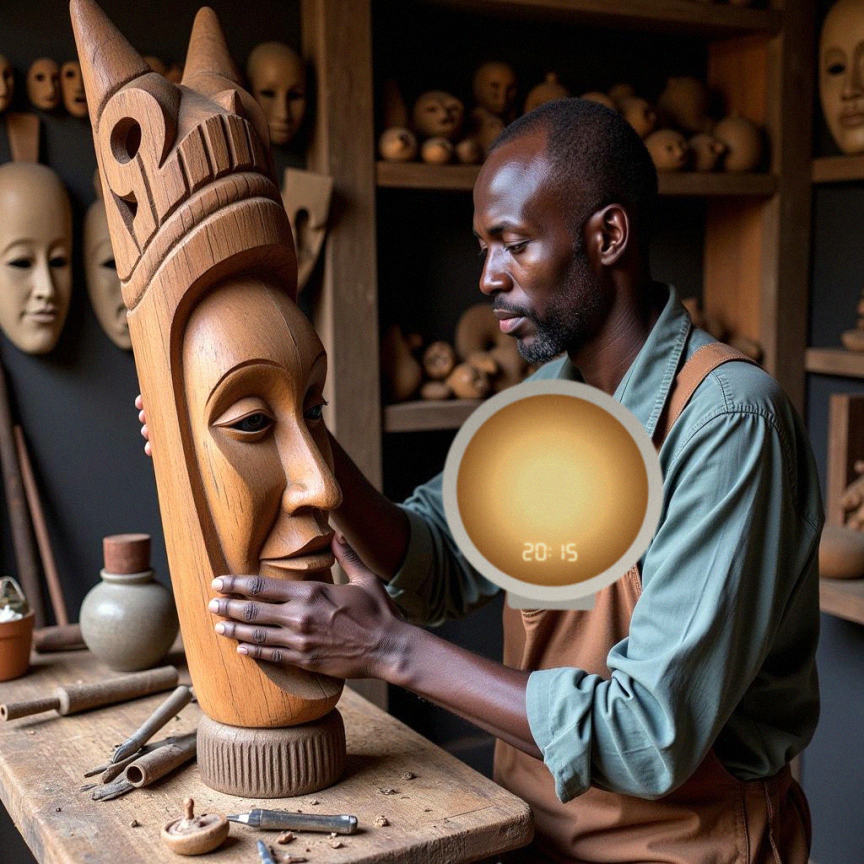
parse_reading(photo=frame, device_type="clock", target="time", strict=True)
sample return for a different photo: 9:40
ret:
20:15
